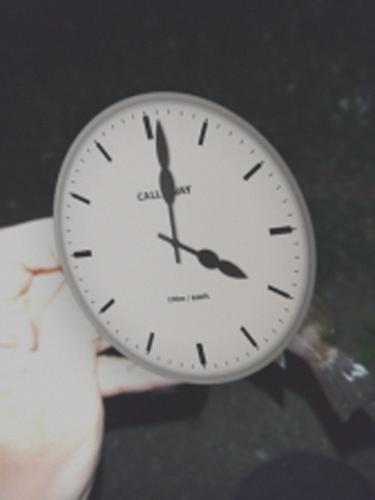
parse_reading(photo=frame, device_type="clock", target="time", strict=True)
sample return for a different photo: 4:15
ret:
4:01
